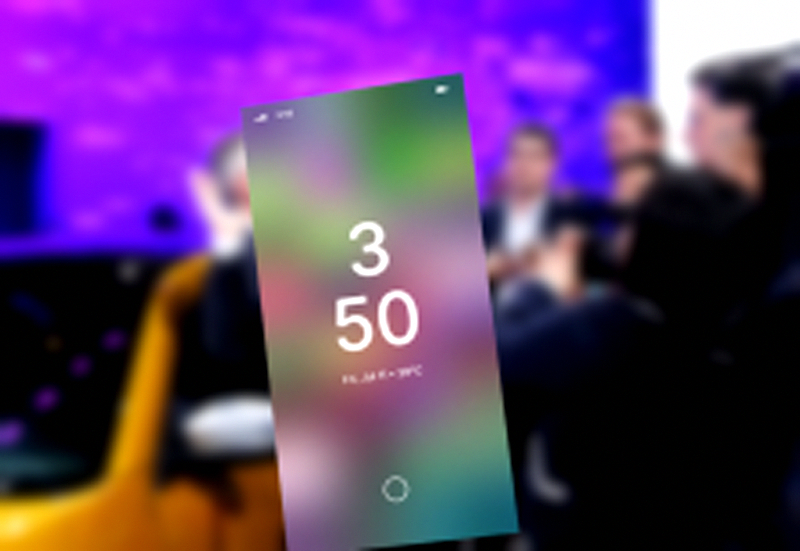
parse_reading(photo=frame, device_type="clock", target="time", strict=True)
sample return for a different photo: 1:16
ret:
3:50
